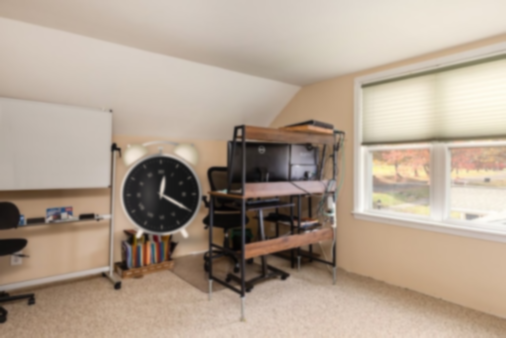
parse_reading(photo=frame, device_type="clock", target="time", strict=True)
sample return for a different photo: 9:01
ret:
12:20
